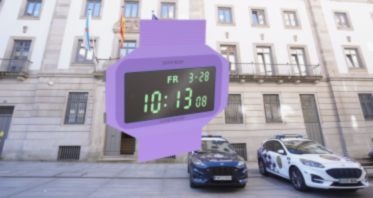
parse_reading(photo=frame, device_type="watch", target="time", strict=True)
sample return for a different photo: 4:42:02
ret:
10:13:08
